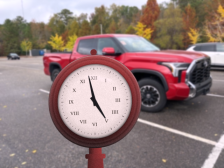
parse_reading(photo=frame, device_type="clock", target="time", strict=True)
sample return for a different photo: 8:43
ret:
4:58
